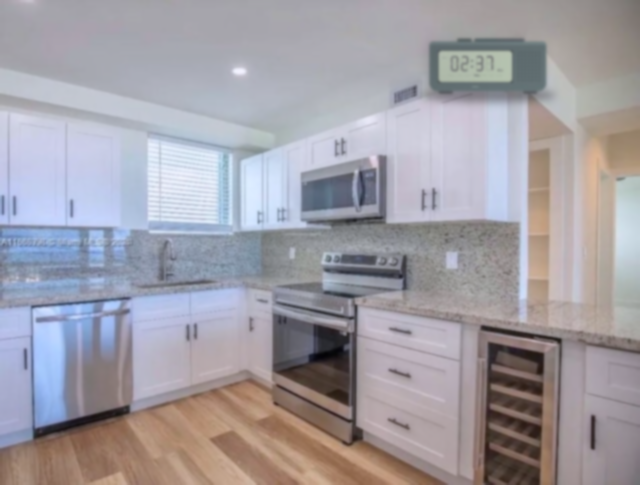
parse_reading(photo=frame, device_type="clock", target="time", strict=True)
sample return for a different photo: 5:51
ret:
2:37
